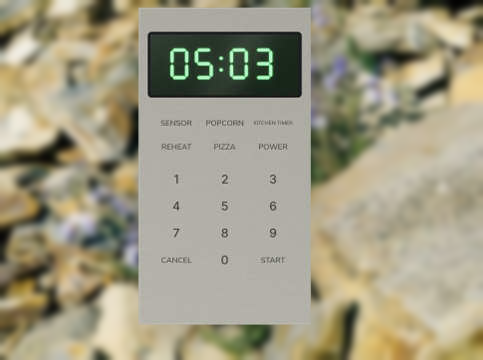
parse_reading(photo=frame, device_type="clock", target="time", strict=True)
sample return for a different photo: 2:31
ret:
5:03
